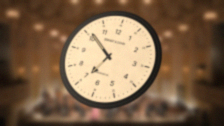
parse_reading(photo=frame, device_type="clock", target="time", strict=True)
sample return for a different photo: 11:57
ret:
6:51
